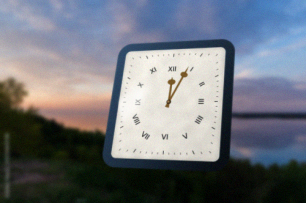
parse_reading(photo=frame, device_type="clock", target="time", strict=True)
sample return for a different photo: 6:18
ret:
12:04
